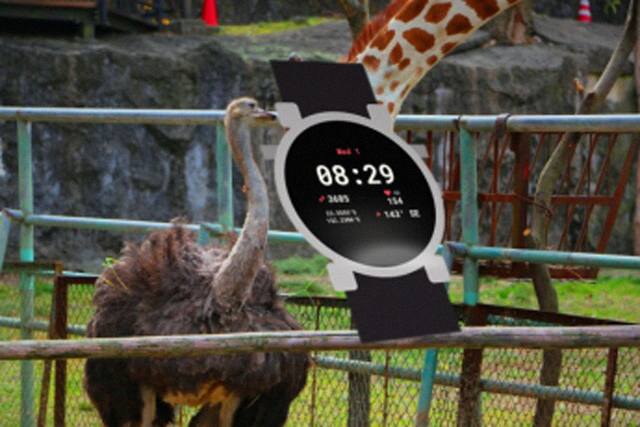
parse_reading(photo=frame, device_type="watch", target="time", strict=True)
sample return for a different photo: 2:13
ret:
8:29
